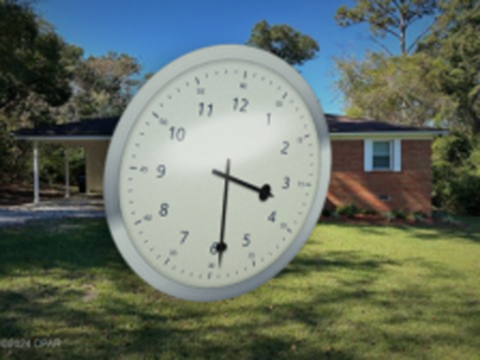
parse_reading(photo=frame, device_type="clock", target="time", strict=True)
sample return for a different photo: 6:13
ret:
3:29
